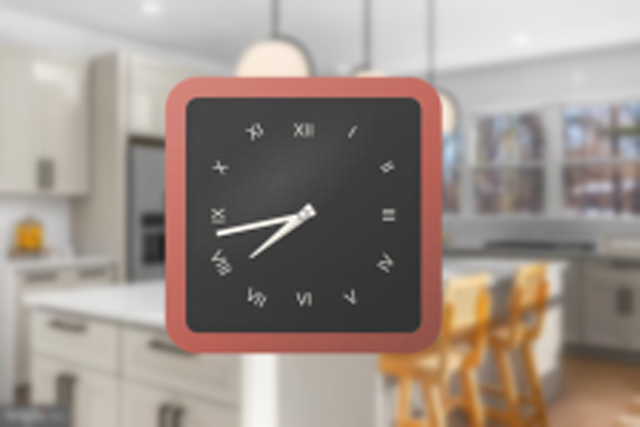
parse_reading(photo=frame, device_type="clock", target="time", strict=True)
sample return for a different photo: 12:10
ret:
7:43
